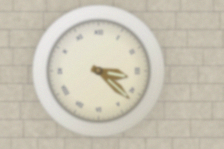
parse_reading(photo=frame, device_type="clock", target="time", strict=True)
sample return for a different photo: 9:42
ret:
3:22
